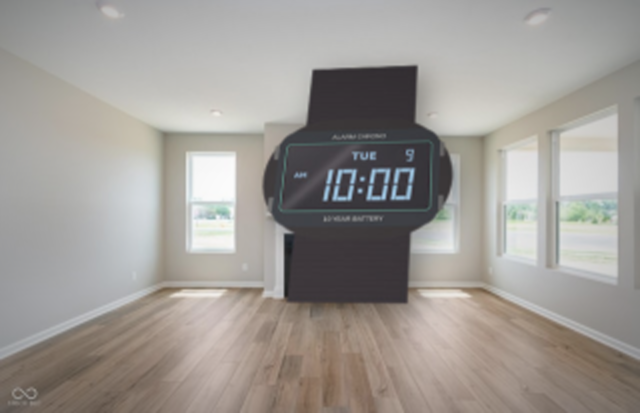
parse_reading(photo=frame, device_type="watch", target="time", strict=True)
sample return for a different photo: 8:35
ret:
10:00
